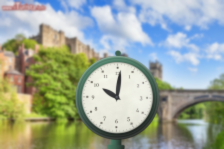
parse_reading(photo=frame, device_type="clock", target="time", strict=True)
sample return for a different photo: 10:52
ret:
10:01
